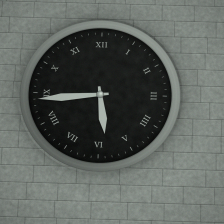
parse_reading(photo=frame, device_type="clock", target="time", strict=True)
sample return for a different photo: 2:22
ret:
5:44
